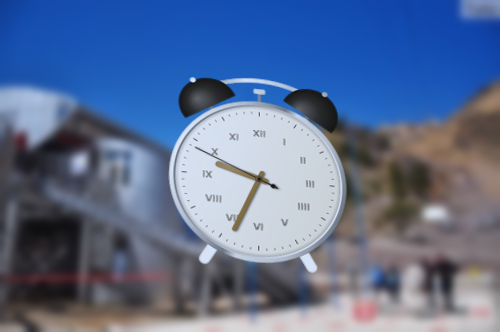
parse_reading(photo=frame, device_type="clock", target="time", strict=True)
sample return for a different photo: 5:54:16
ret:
9:33:49
